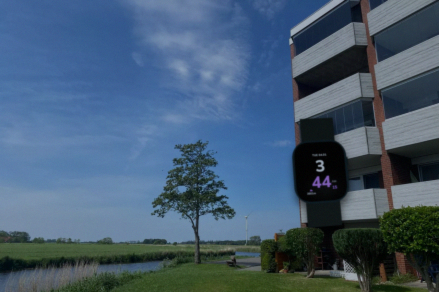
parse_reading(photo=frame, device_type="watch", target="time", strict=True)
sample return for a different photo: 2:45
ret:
3:44
